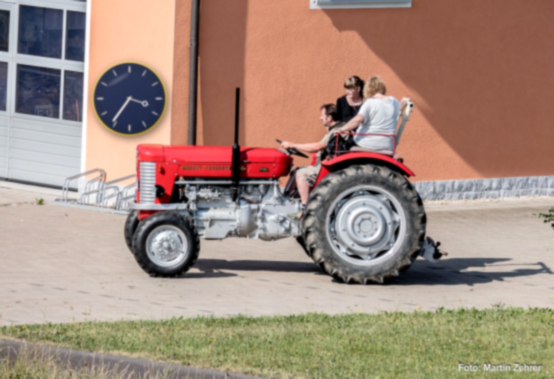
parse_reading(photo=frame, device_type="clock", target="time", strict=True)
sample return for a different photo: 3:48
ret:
3:36
